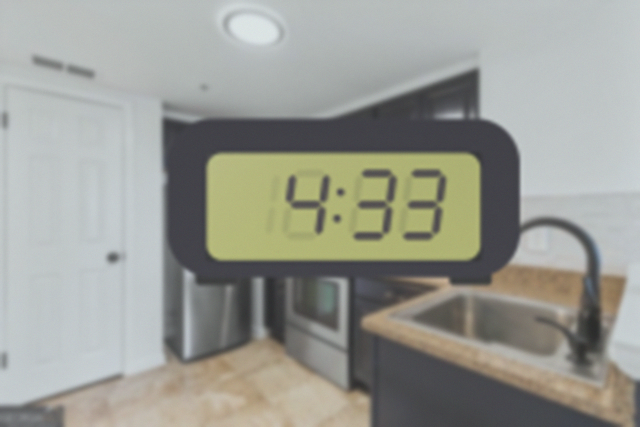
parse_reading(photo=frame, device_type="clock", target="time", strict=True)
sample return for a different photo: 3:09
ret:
4:33
